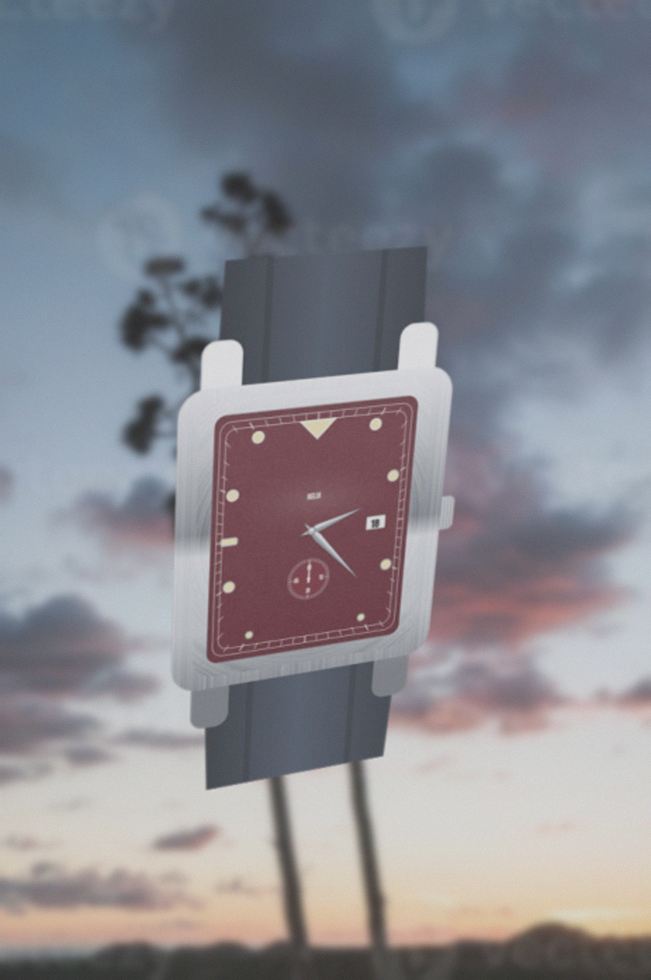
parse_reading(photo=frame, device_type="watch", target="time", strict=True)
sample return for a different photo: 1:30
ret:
2:23
